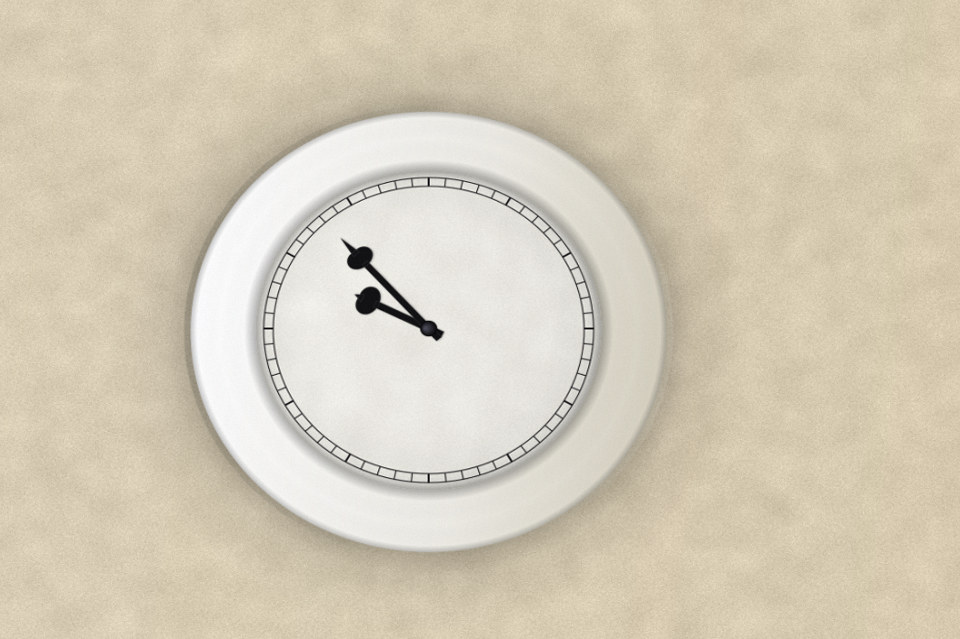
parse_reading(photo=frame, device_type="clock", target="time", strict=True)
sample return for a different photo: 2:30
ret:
9:53
